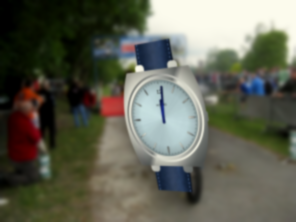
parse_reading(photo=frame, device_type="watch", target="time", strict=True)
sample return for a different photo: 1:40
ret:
12:01
